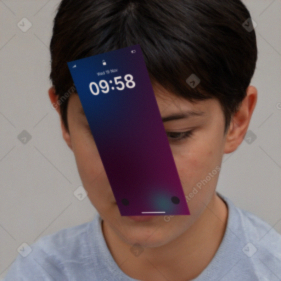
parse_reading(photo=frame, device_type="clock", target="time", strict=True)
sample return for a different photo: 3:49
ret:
9:58
